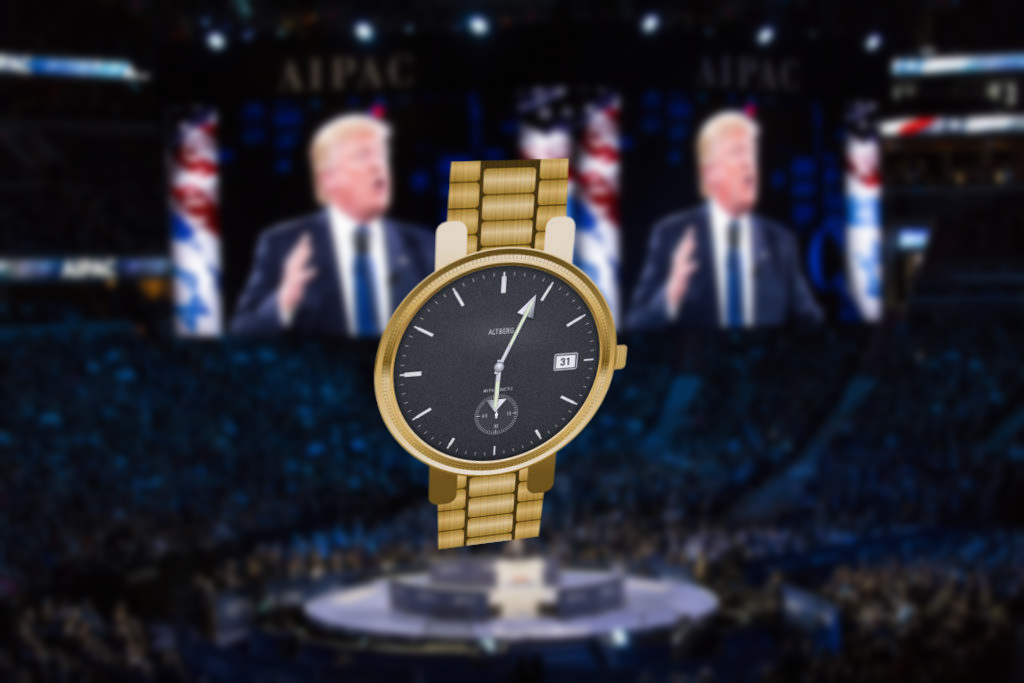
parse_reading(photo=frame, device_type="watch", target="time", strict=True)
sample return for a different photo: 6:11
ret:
6:04
